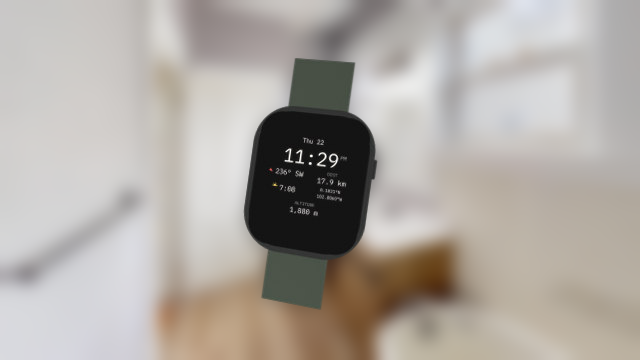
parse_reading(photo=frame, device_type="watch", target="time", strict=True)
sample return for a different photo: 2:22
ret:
11:29
